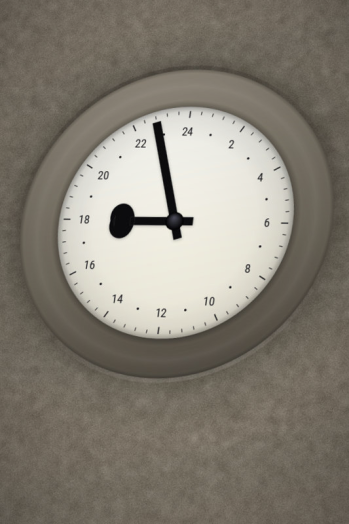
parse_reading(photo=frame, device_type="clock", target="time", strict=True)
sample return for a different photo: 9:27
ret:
17:57
